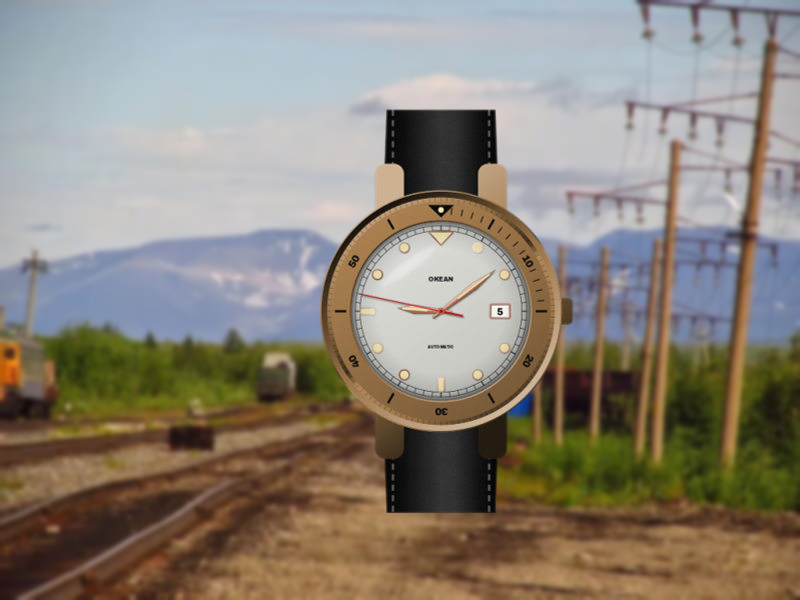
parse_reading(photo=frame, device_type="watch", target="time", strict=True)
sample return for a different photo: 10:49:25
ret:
9:08:47
